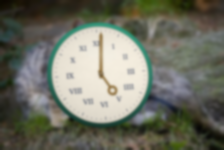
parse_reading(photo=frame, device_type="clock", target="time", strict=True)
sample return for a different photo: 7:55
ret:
5:01
